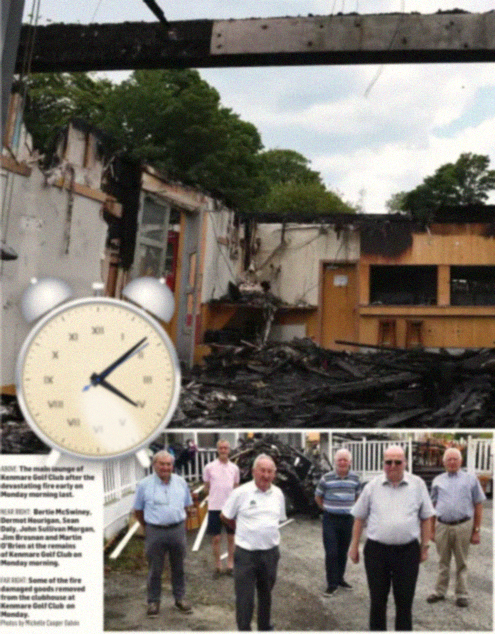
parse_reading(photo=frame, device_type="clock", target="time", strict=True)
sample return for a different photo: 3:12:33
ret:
4:08:09
